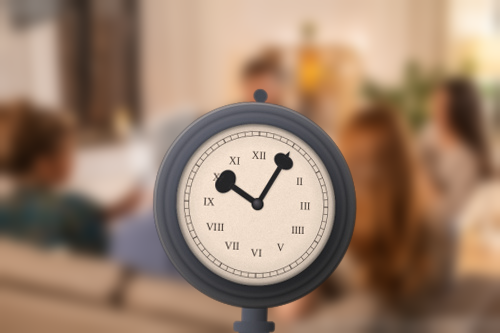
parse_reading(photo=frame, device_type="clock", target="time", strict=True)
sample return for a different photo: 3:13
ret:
10:05
